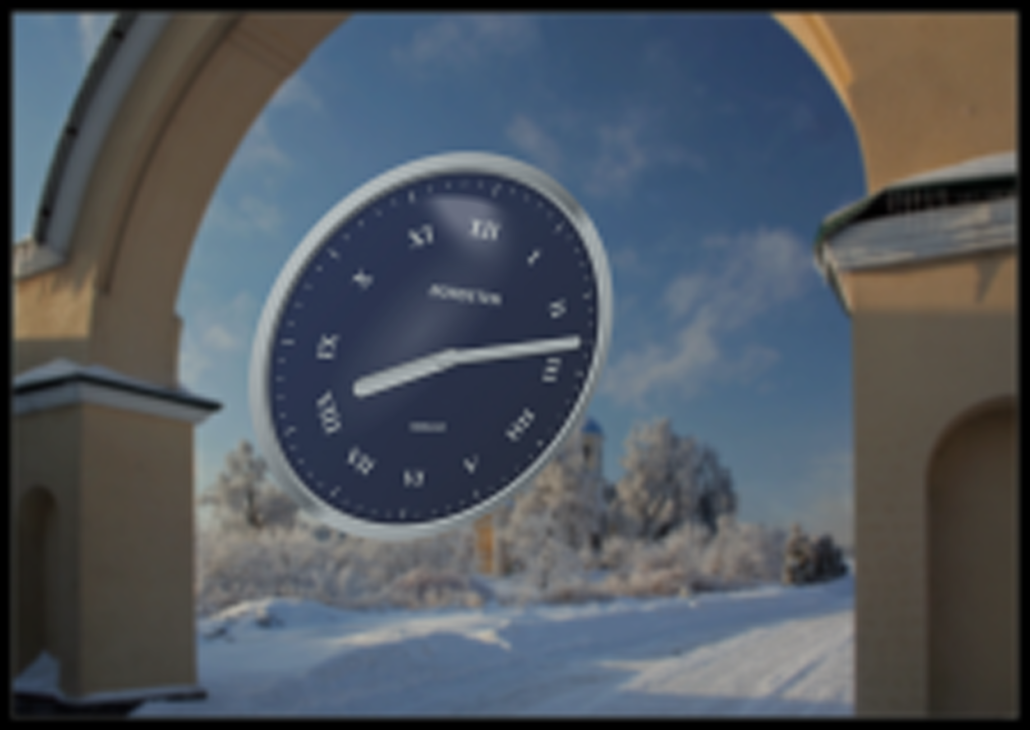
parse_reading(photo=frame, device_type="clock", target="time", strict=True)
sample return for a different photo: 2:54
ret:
8:13
